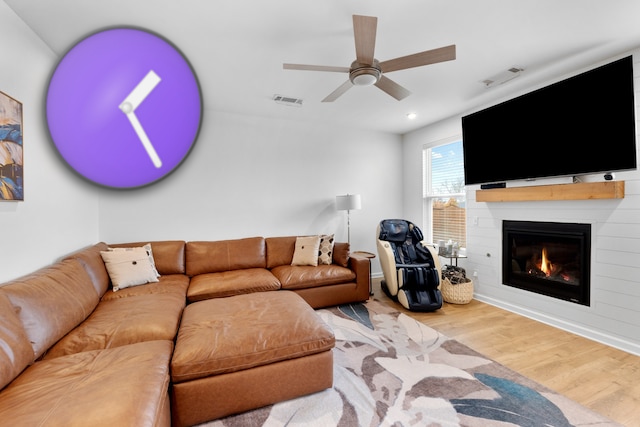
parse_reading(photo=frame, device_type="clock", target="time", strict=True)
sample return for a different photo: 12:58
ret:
1:25
